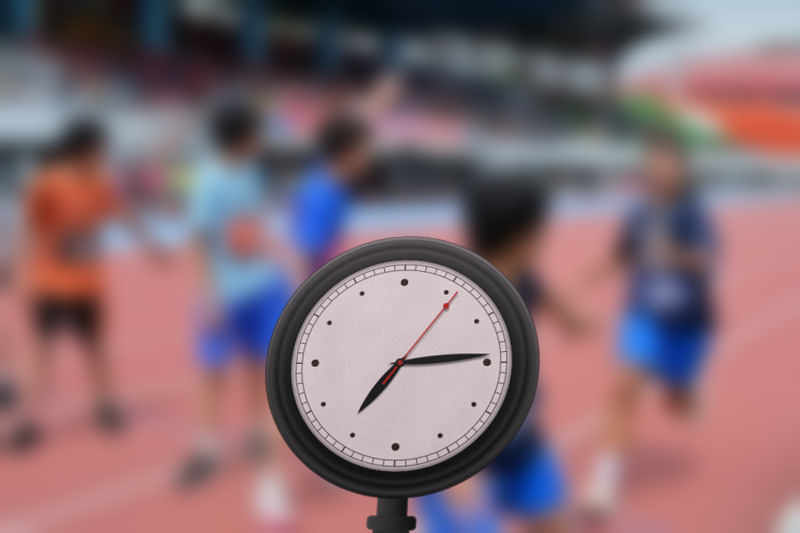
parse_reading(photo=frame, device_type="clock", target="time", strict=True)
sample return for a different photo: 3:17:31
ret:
7:14:06
